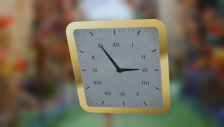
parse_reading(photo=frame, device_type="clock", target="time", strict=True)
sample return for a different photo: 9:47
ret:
2:55
